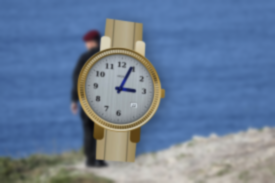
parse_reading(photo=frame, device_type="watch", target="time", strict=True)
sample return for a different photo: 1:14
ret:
3:04
